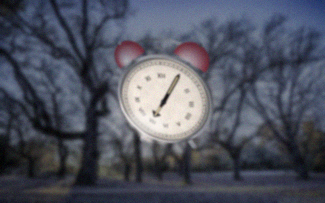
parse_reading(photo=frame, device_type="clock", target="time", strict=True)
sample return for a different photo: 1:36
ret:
7:05
